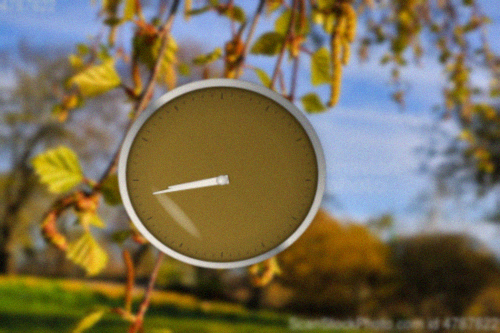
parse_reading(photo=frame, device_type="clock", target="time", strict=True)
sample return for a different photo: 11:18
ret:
8:43
